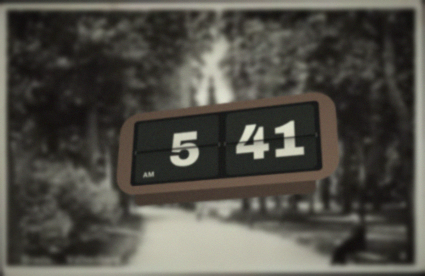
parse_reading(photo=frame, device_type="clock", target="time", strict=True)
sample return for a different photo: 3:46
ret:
5:41
